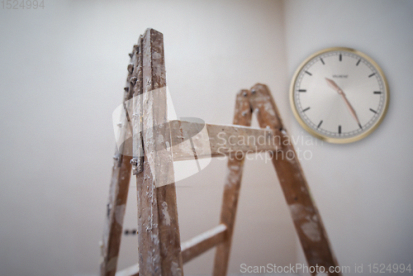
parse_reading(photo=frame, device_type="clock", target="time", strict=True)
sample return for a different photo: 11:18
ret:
10:25
